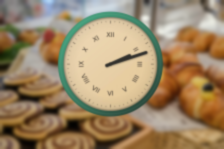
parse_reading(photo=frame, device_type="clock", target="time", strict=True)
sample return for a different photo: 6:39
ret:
2:12
